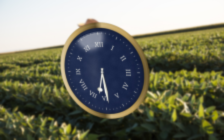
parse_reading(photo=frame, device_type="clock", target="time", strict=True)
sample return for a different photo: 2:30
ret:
6:29
